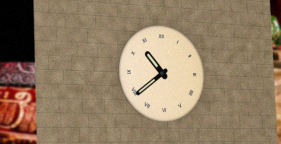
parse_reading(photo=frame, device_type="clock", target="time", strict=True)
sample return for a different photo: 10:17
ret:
10:39
